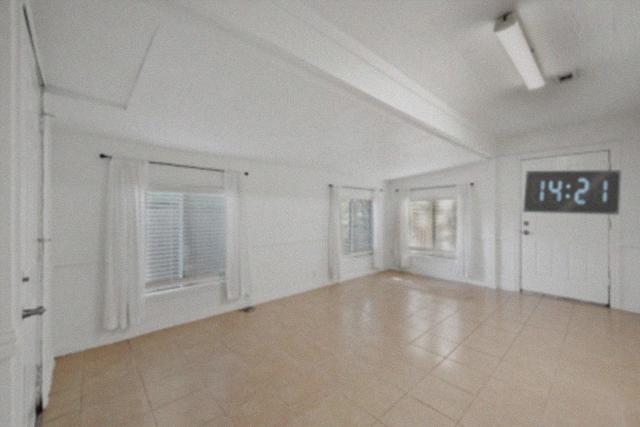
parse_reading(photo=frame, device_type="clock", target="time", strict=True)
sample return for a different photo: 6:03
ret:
14:21
